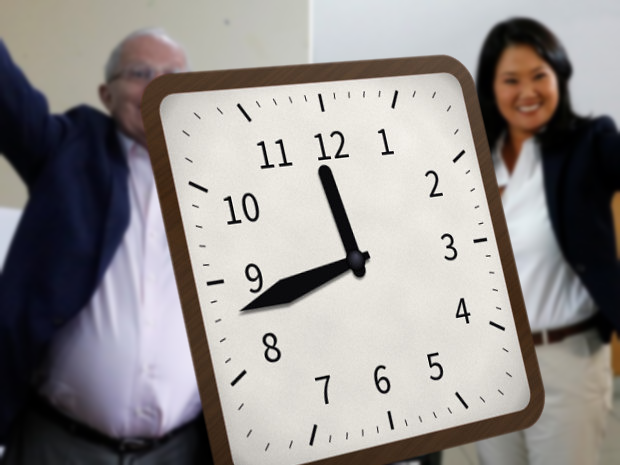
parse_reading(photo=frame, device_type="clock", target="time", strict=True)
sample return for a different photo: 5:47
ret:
11:43
